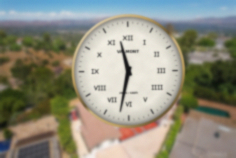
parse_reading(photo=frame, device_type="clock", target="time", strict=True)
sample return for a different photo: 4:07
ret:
11:32
